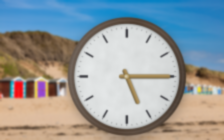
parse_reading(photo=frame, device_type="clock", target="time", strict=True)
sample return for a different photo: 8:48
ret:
5:15
